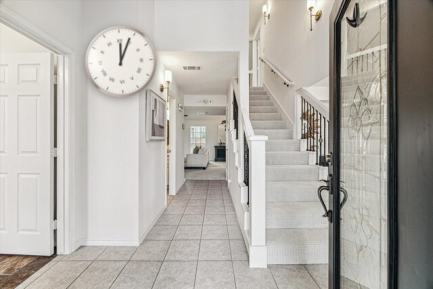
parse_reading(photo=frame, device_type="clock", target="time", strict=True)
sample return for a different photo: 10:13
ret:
12:04
